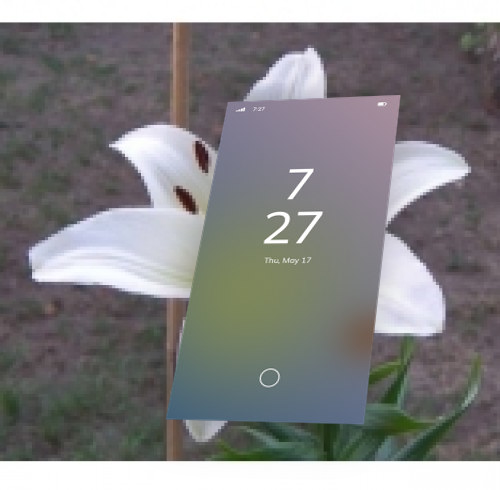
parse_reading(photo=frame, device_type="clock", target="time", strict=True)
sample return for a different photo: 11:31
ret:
7:27
